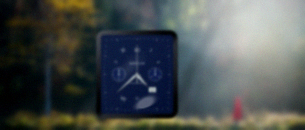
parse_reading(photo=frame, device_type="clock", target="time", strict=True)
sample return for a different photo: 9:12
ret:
4:38
